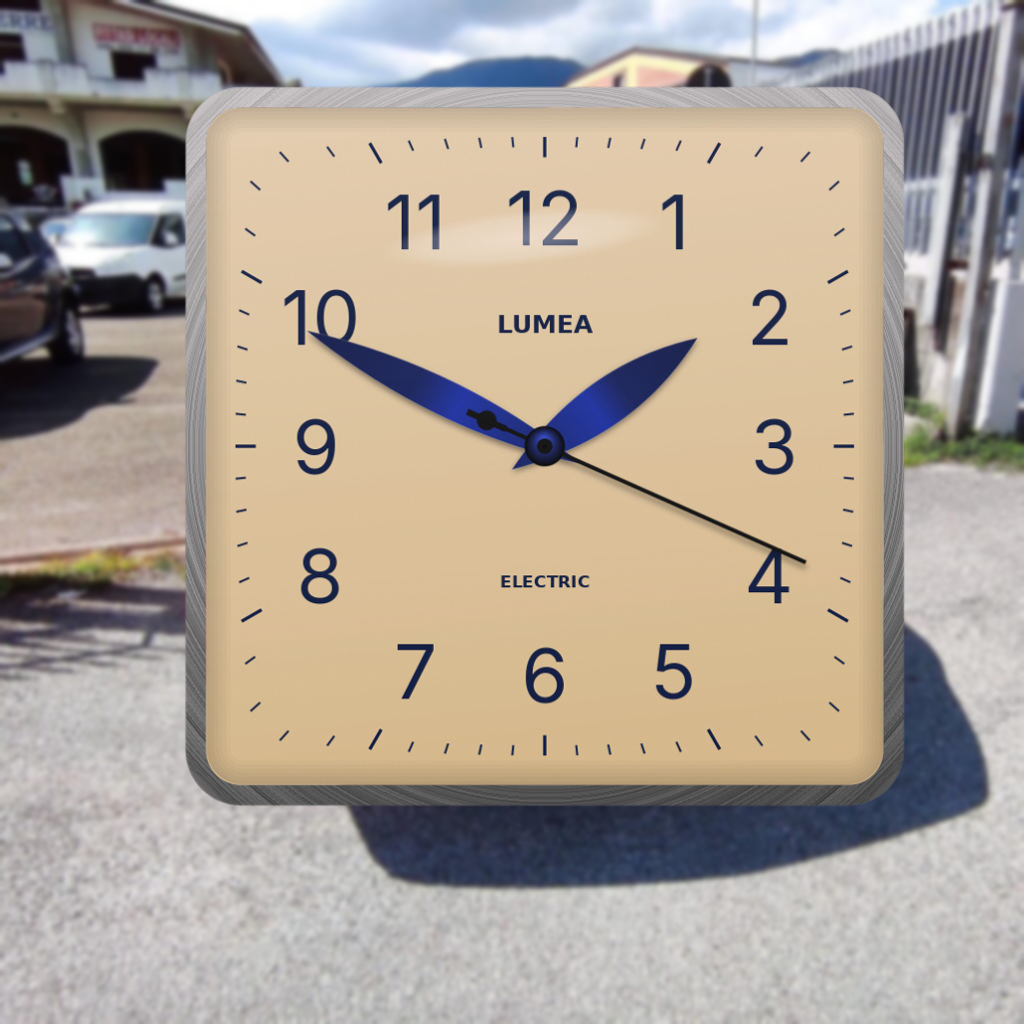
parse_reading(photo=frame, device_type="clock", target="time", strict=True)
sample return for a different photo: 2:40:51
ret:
1:49:19
